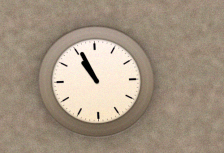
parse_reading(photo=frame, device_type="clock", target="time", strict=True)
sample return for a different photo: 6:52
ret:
10:56
